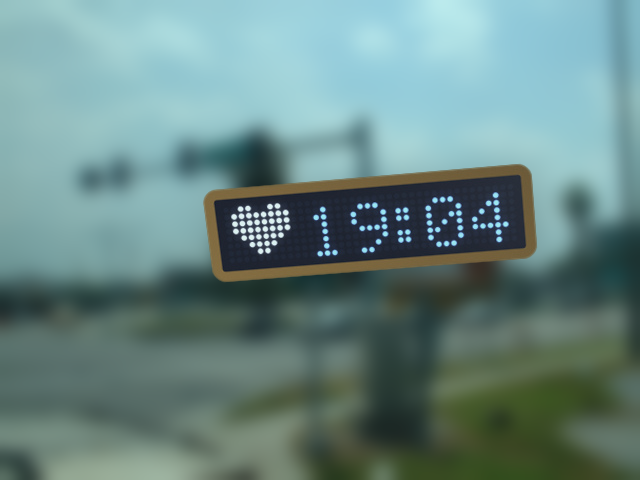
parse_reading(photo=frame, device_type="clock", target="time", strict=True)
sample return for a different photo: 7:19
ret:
19:04
